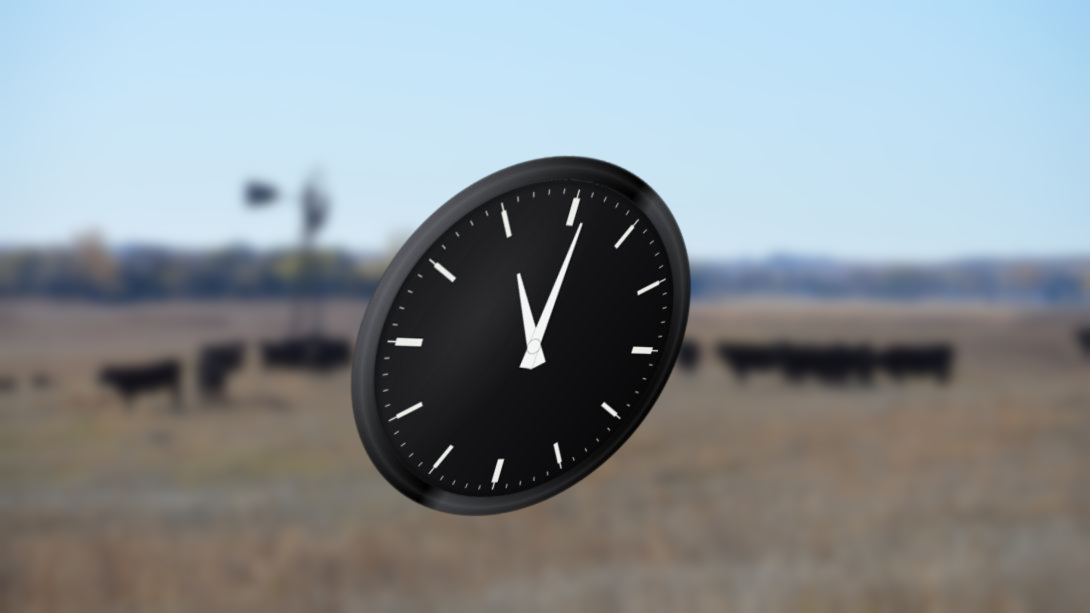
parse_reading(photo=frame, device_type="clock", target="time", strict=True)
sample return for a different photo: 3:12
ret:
11:01
